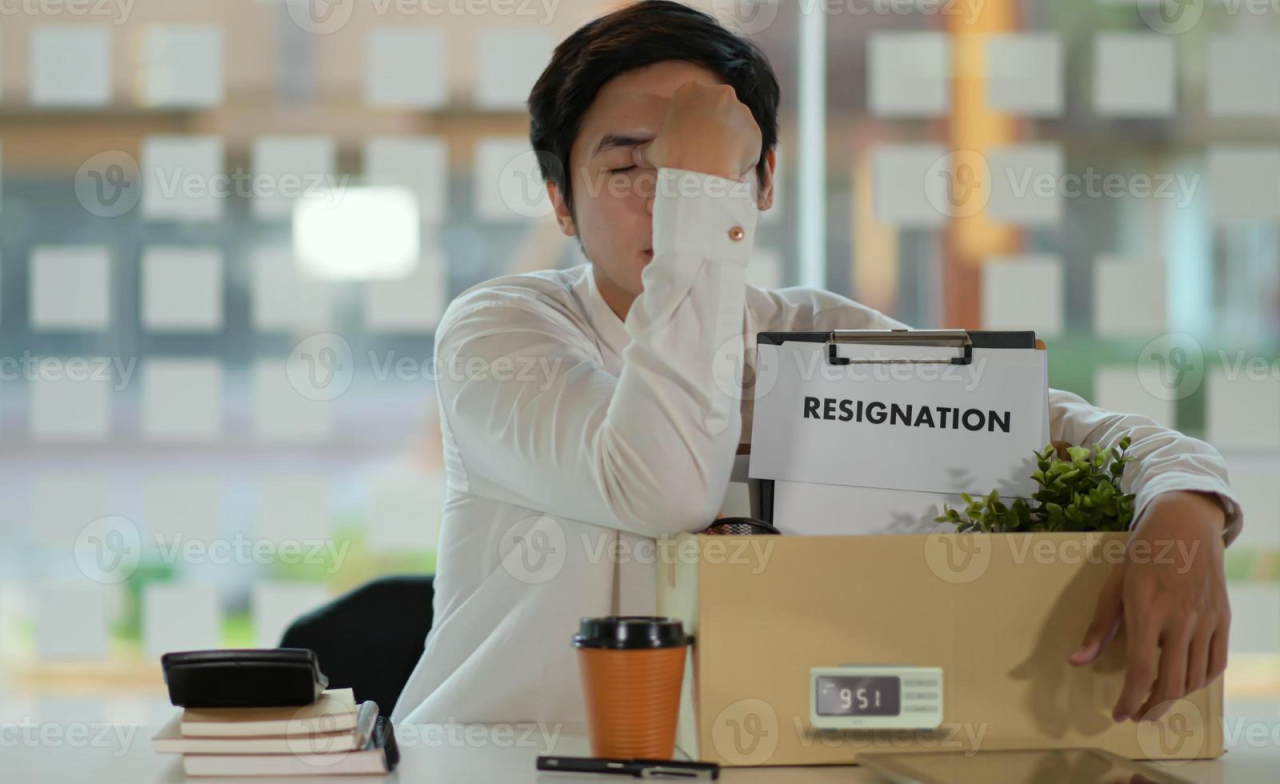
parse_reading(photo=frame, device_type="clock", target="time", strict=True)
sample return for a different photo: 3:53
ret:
9:51
